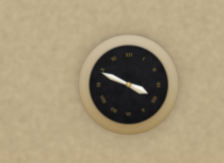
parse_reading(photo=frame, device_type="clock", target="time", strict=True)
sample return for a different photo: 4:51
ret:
3:49
